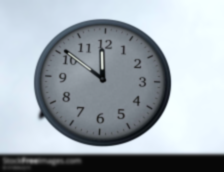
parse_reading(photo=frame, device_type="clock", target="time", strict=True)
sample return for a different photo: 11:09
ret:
11:51
